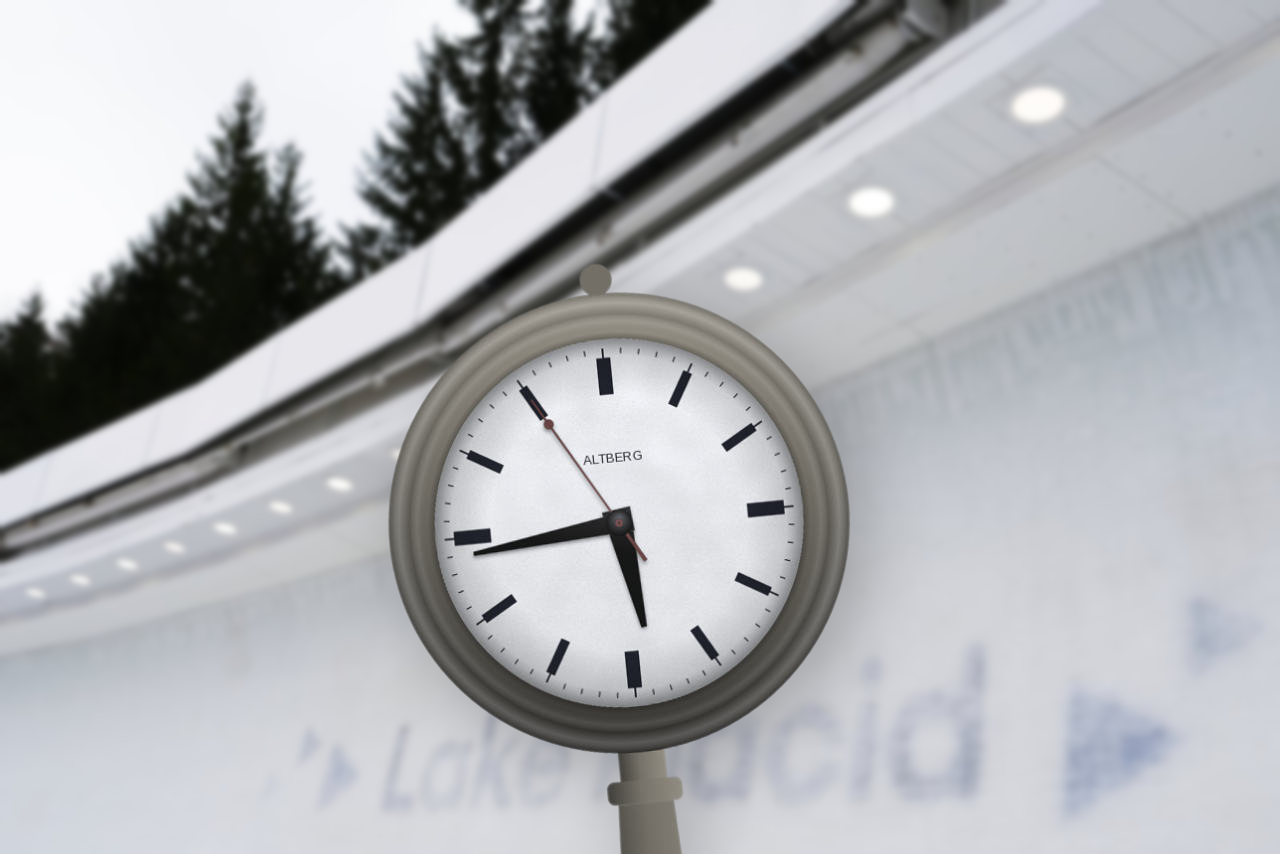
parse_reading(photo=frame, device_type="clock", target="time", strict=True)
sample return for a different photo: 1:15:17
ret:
5:43:55
